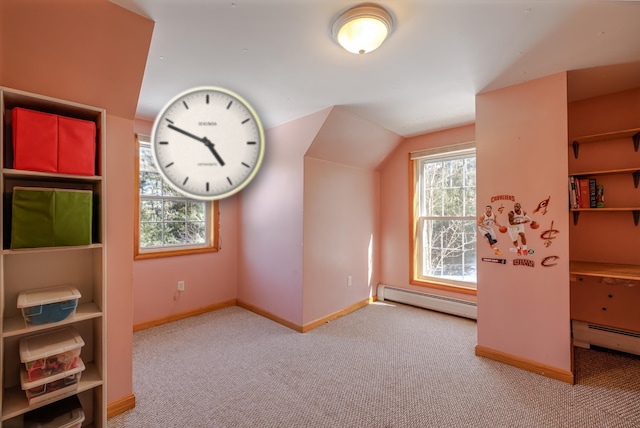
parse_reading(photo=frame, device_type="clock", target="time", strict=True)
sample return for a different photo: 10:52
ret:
4:49
